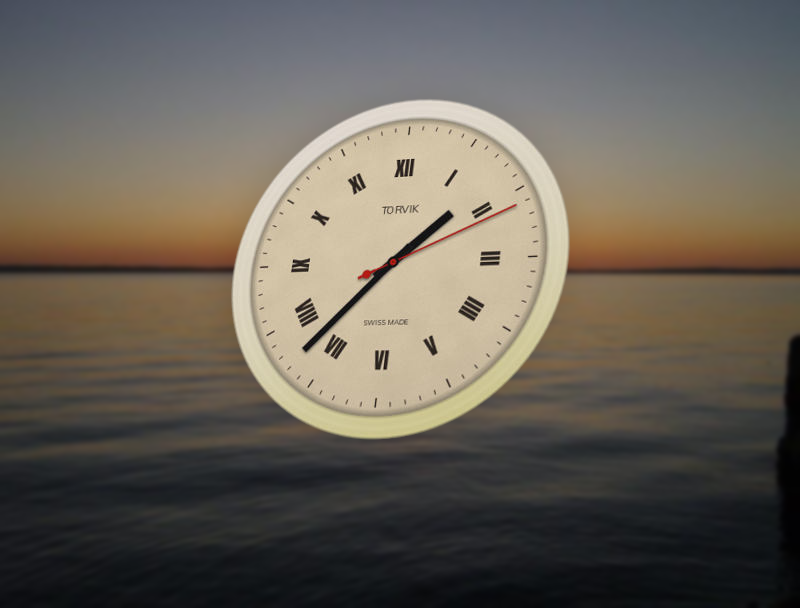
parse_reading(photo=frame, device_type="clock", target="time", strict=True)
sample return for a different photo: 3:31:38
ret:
1:37:11
